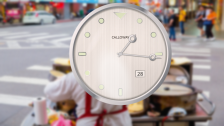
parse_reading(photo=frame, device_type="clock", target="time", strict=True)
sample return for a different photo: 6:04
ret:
1:16
